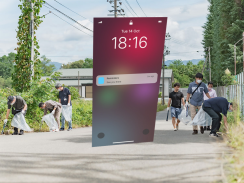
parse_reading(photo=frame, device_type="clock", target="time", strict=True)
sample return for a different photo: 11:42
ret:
18:16
